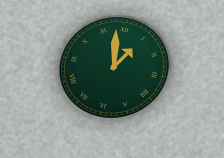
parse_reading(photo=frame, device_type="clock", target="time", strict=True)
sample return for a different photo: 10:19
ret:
12:58
